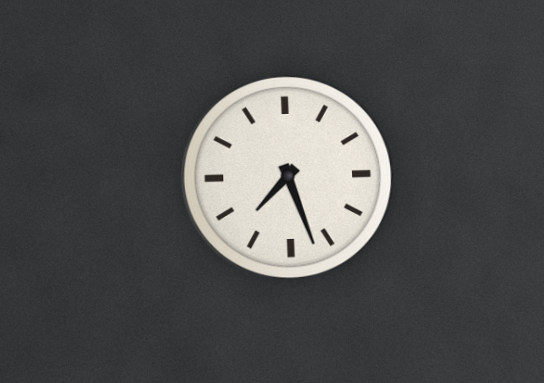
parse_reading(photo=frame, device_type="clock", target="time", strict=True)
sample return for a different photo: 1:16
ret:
7:27
